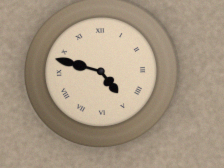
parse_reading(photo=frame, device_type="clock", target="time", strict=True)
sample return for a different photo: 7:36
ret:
4:48
